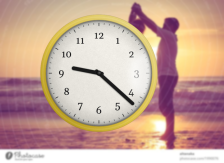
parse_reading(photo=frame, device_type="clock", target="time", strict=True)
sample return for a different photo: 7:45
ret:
9:22
